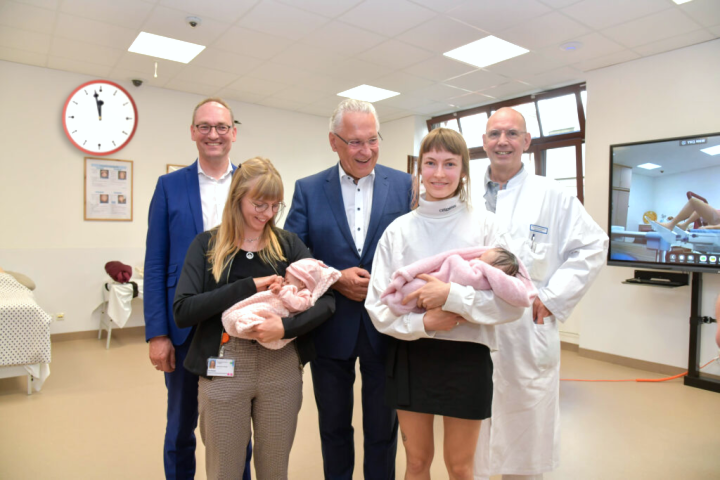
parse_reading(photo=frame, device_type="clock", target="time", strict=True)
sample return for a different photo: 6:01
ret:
11:58
